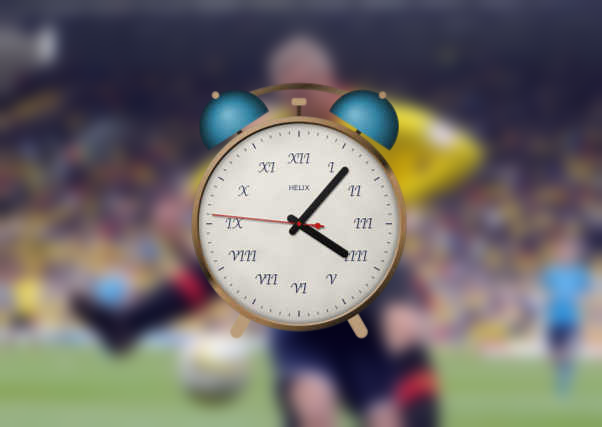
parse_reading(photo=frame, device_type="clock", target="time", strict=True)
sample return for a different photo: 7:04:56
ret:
4:06:46
